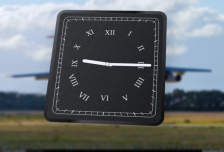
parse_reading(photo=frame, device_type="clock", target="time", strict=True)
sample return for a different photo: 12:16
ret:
9:15
